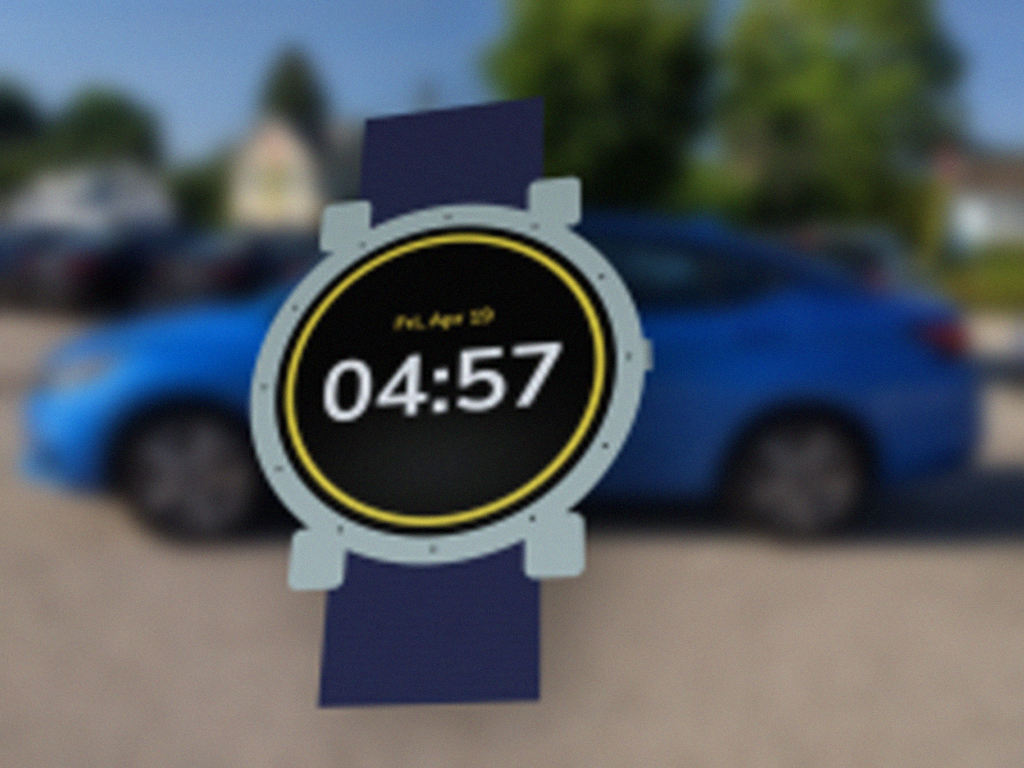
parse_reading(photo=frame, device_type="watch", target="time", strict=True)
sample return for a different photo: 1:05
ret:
4:57
